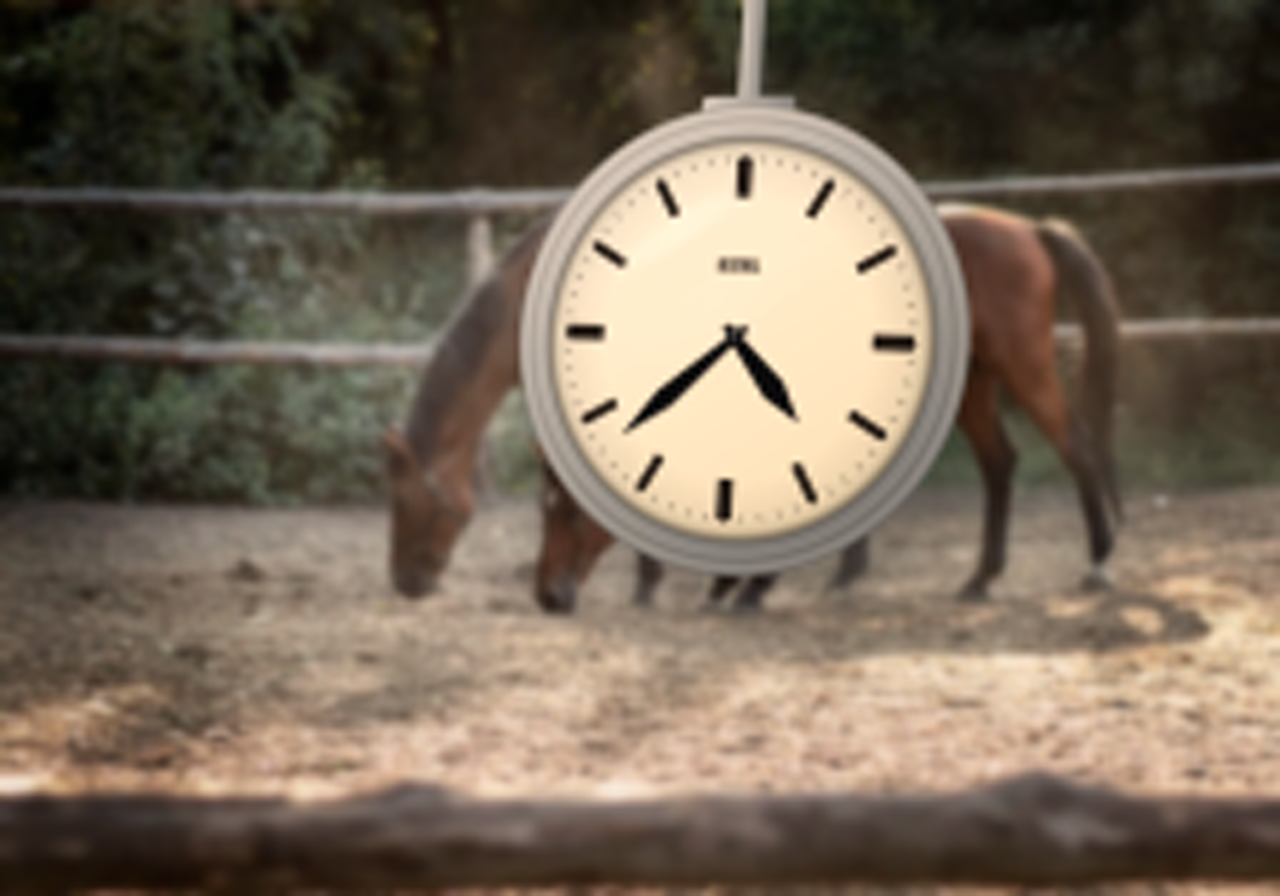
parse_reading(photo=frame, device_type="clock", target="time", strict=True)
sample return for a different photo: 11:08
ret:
4:38
